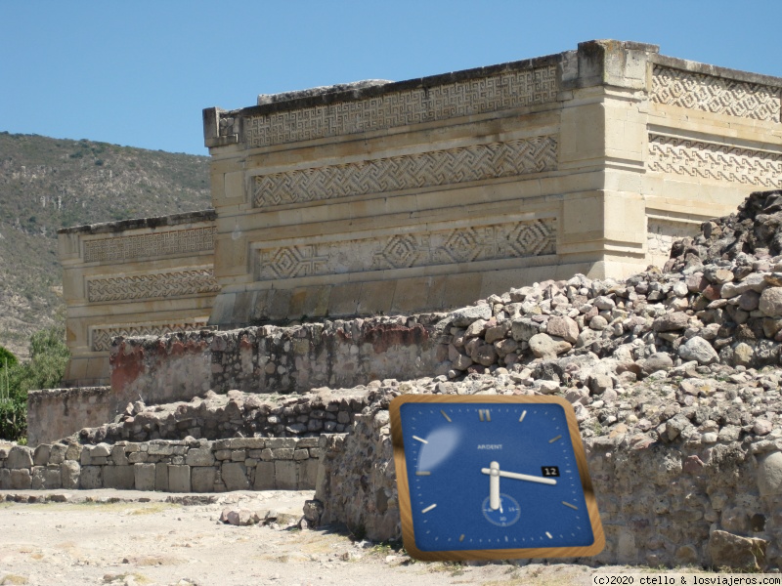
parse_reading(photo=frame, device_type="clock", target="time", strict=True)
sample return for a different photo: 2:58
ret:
6:17
